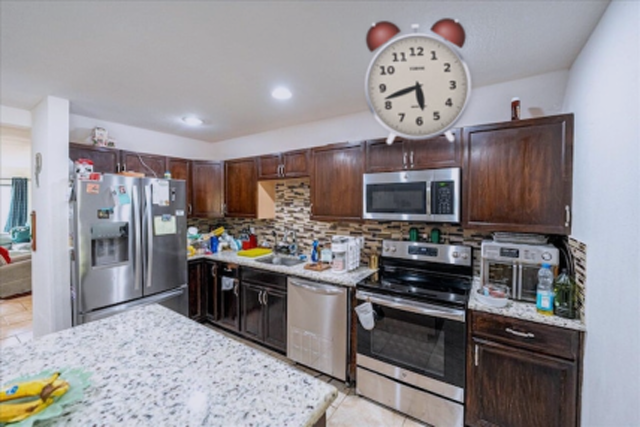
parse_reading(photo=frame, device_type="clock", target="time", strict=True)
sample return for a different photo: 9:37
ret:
5:42
